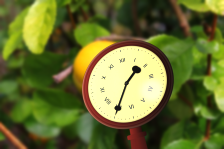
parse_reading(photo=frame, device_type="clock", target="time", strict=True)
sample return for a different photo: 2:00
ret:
1:35
